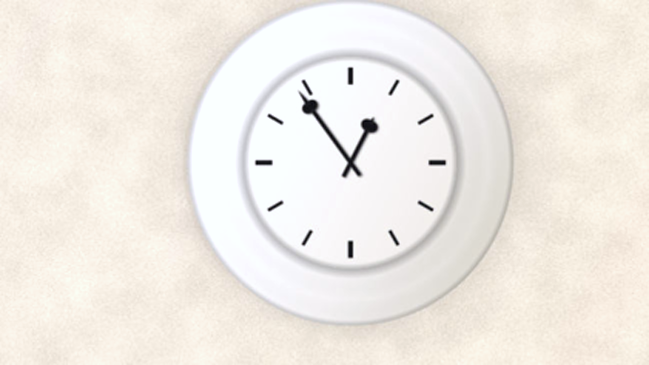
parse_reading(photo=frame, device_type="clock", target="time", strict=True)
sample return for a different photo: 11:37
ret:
12:54
